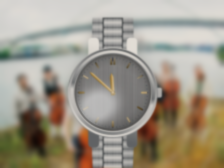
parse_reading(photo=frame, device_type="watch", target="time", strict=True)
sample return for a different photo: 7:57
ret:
11:52
